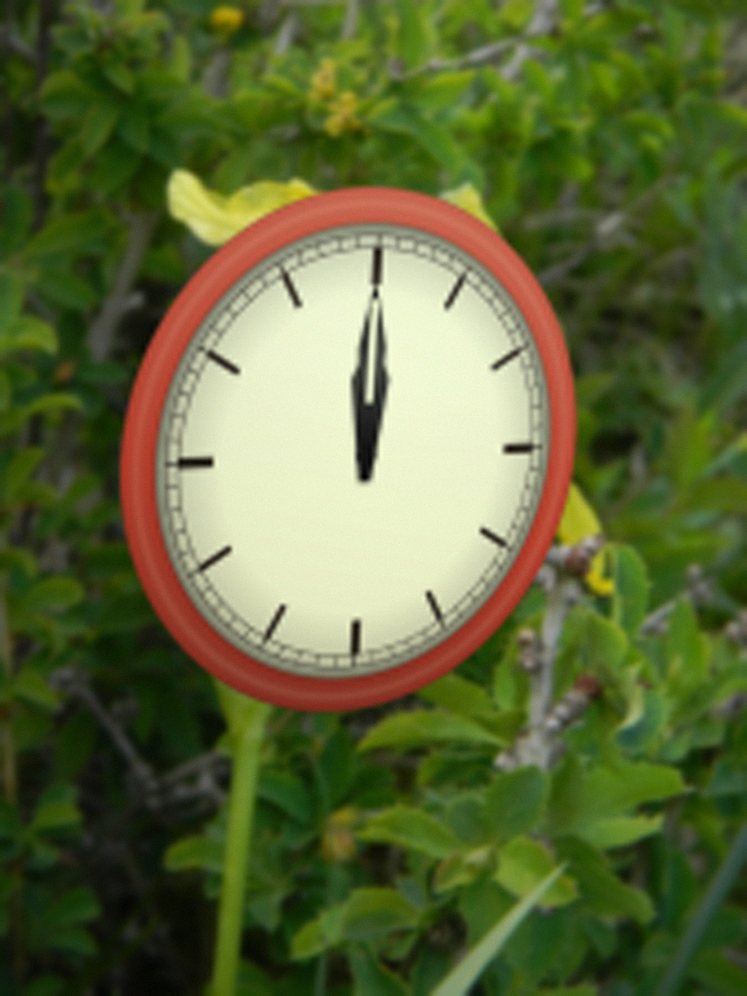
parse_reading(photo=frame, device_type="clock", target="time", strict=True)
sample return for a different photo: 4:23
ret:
12:00
